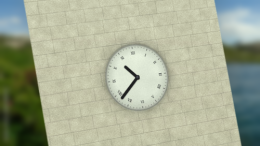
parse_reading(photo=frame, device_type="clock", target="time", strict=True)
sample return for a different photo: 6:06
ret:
10:38
